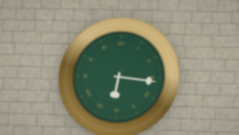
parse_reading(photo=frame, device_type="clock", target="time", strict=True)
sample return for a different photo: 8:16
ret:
6:16
